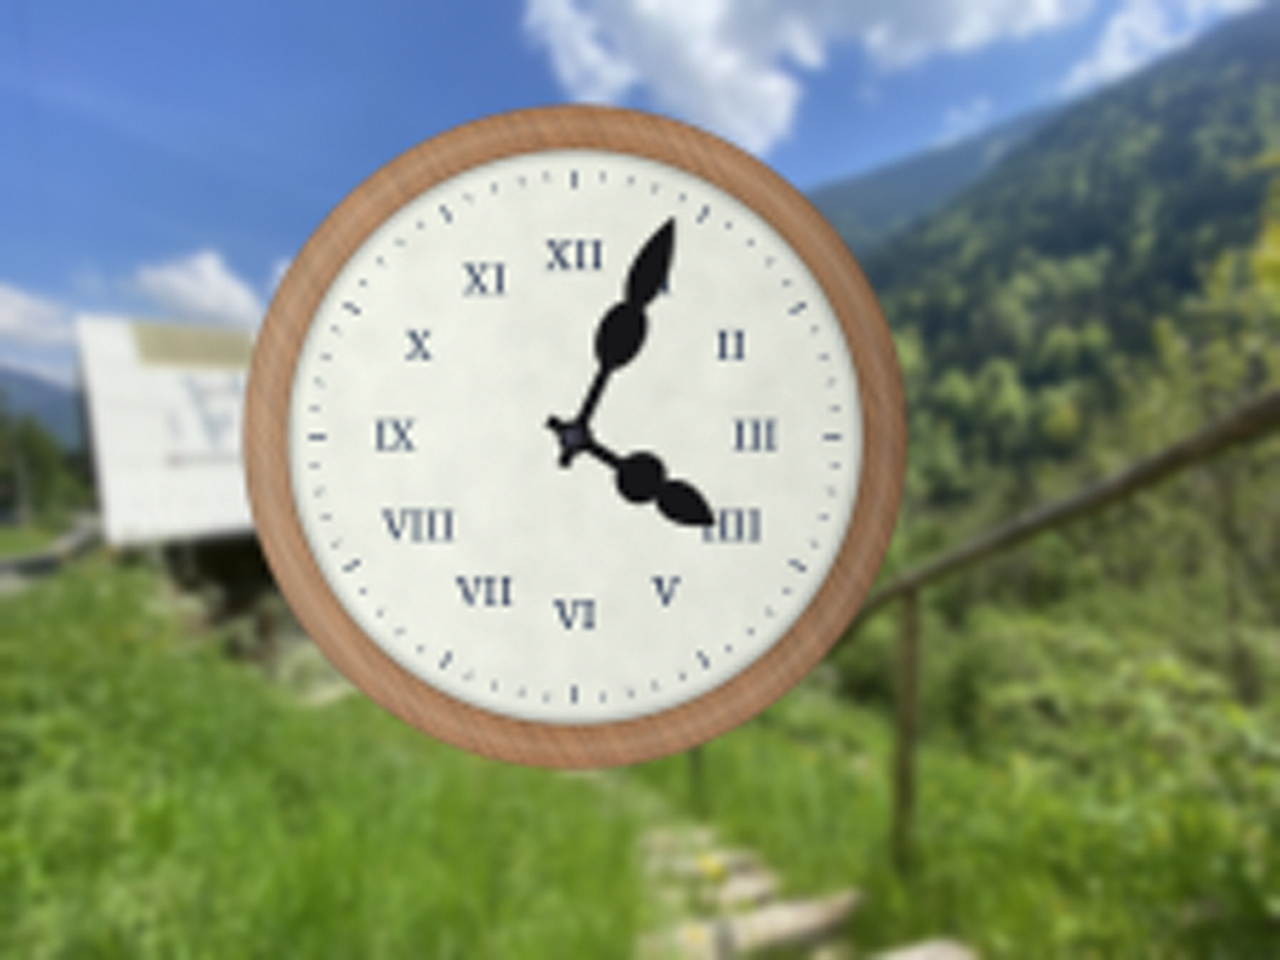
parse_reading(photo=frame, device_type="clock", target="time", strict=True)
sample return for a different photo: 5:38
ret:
4:04
